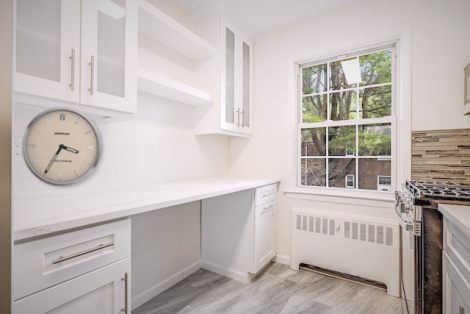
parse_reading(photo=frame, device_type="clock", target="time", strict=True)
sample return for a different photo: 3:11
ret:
3:35
